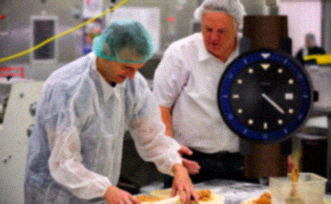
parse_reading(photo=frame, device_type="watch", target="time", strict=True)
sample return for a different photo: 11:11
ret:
4:22
